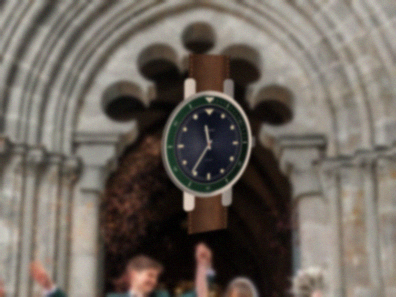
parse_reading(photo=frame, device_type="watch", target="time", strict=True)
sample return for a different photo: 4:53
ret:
11:36
